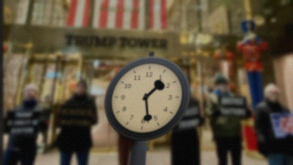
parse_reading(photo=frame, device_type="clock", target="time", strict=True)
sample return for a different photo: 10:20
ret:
1:28
